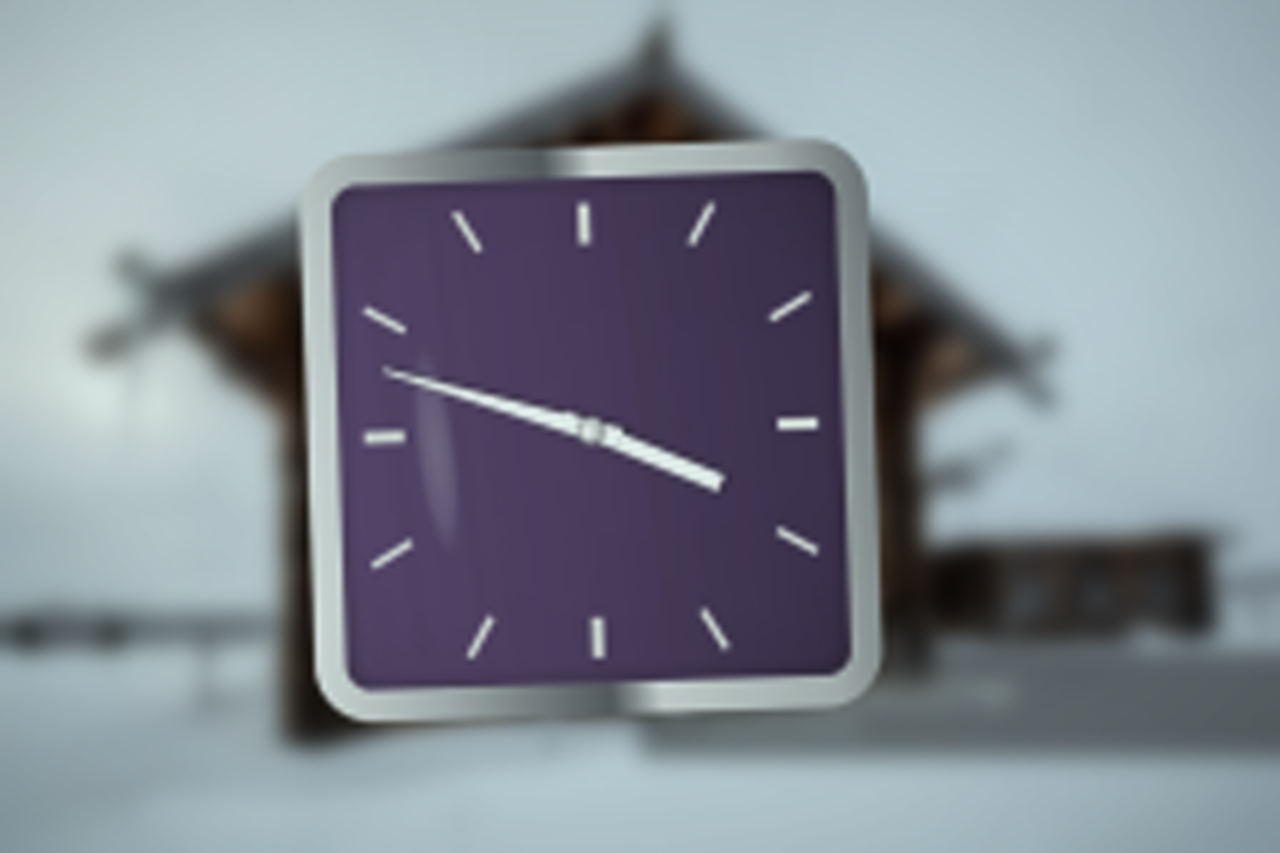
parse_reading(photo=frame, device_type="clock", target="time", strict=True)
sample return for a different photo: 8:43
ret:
3:48
